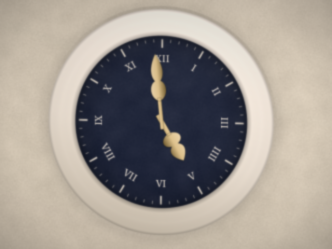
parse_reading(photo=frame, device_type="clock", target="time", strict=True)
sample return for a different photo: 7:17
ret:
4:59
